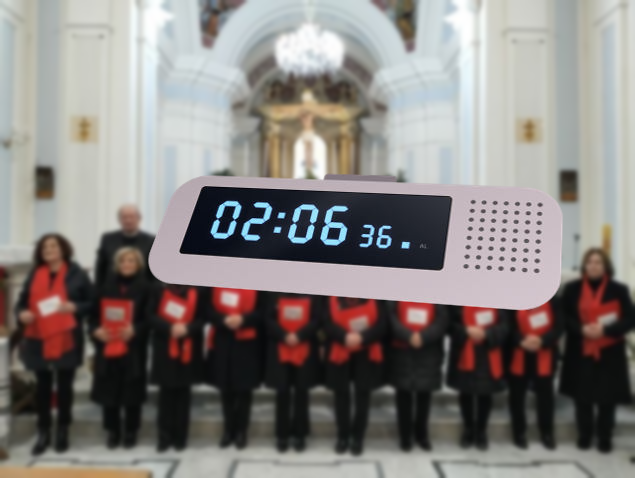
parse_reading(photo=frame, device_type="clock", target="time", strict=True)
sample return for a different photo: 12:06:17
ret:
2:06:36
